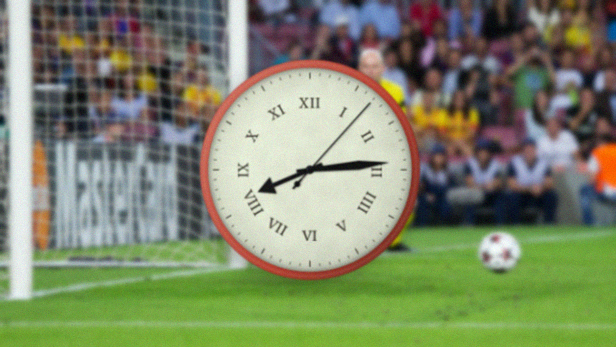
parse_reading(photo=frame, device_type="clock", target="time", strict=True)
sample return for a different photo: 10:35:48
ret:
8:14:07
